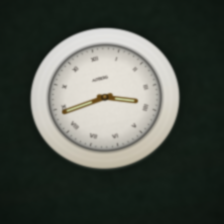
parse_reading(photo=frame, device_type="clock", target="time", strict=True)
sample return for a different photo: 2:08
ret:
3:44
